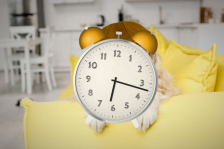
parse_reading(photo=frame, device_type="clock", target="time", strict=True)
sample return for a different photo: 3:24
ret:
6:17
